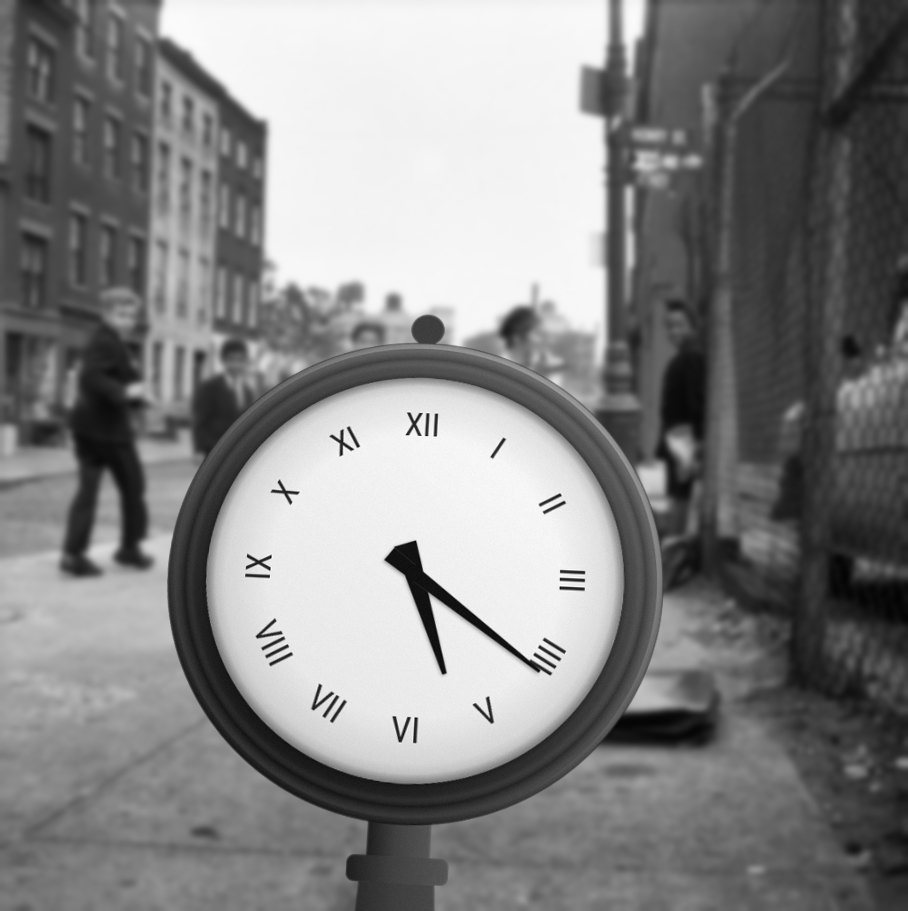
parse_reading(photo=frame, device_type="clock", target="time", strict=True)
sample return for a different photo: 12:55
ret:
5:21
